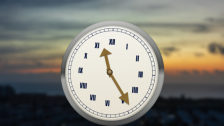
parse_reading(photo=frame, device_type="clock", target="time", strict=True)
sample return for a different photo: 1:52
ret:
11:24
